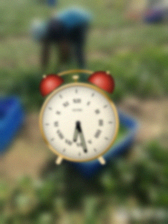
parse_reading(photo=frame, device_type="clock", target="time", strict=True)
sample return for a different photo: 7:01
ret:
6:28
